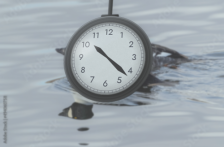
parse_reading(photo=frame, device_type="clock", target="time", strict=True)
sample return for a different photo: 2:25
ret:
10:22
